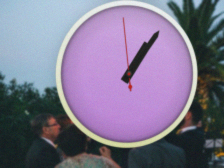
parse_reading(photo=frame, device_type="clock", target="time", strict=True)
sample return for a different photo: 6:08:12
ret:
1:05:59
